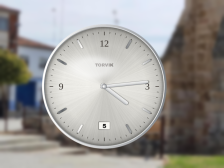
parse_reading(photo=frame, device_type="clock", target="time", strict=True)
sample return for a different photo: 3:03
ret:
4:14
